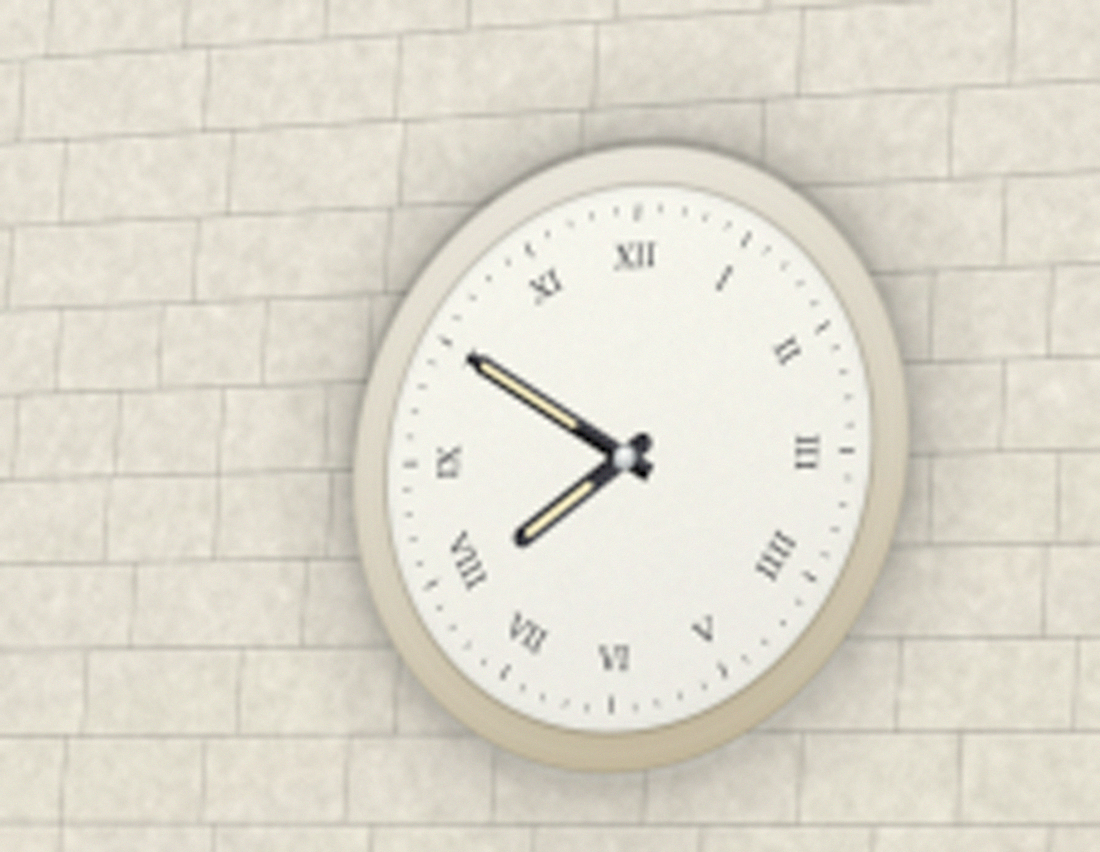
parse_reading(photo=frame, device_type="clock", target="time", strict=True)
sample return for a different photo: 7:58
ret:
7:50
